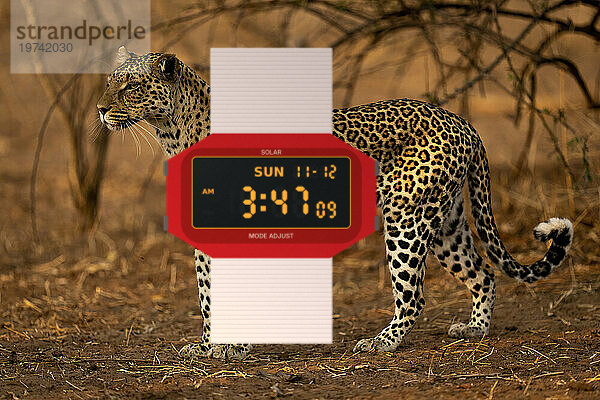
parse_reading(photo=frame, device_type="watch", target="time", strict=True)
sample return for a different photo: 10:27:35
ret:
3:47:09
